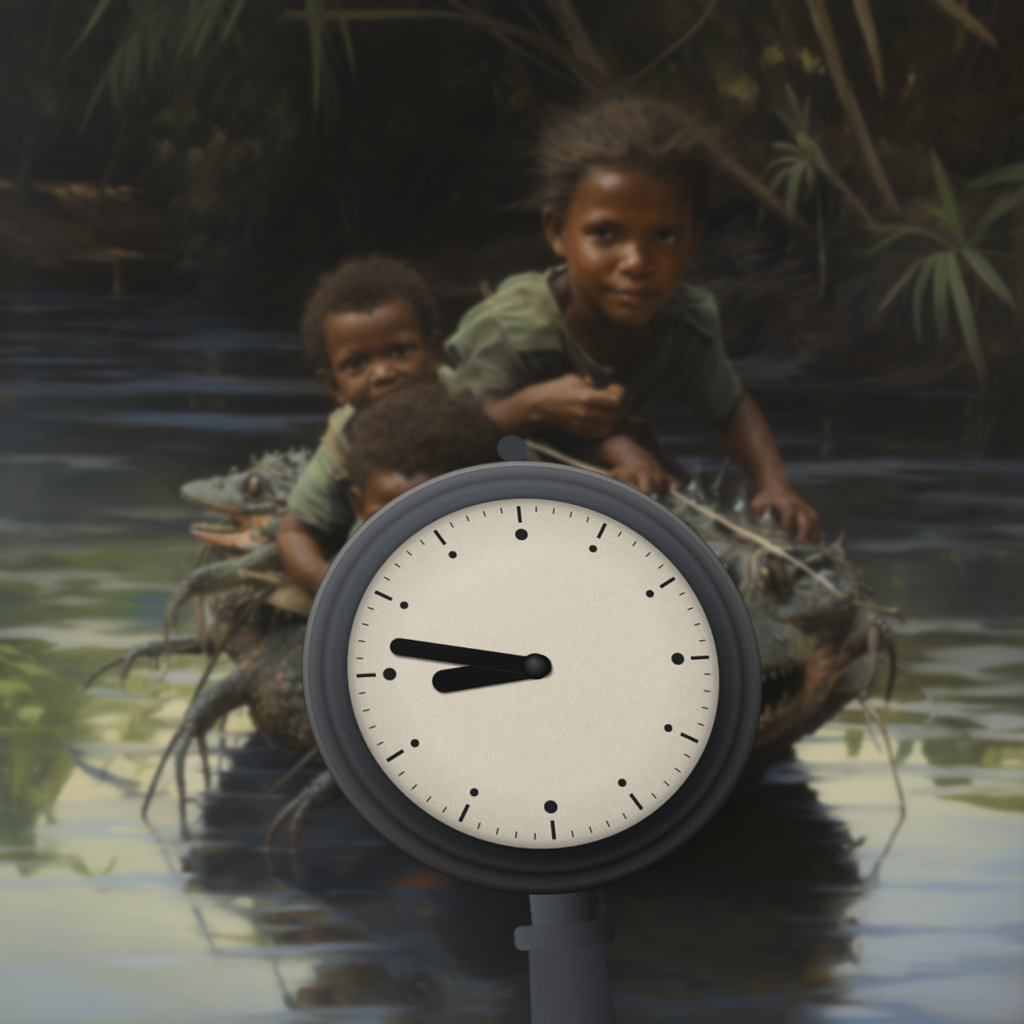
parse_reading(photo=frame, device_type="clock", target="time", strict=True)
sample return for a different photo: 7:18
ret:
8:47
